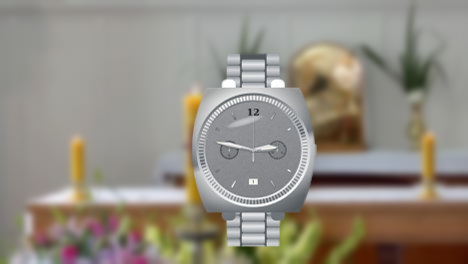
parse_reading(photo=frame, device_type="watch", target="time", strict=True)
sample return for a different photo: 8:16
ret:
2:47
